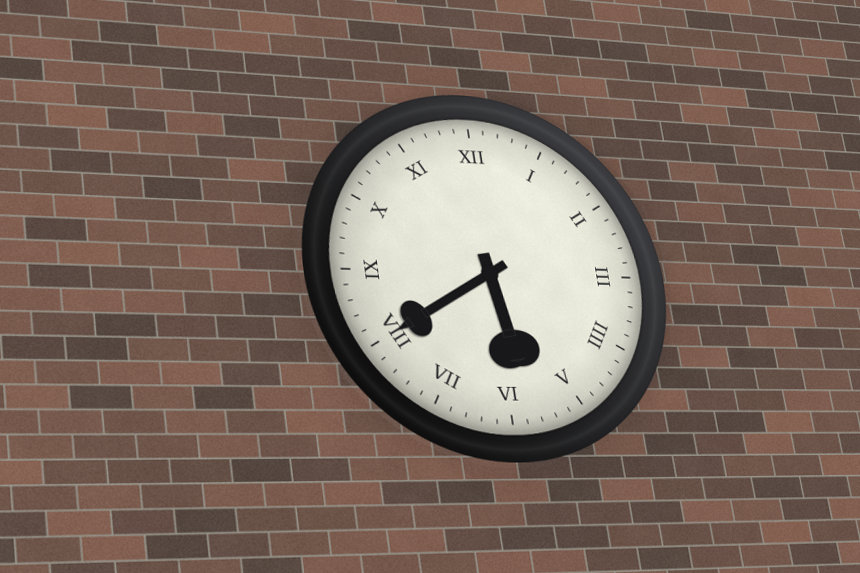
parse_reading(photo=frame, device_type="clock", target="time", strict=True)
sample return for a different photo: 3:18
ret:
5:40
